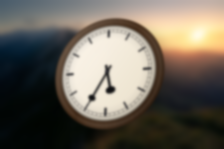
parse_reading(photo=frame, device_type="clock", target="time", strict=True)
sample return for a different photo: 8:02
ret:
5:35
